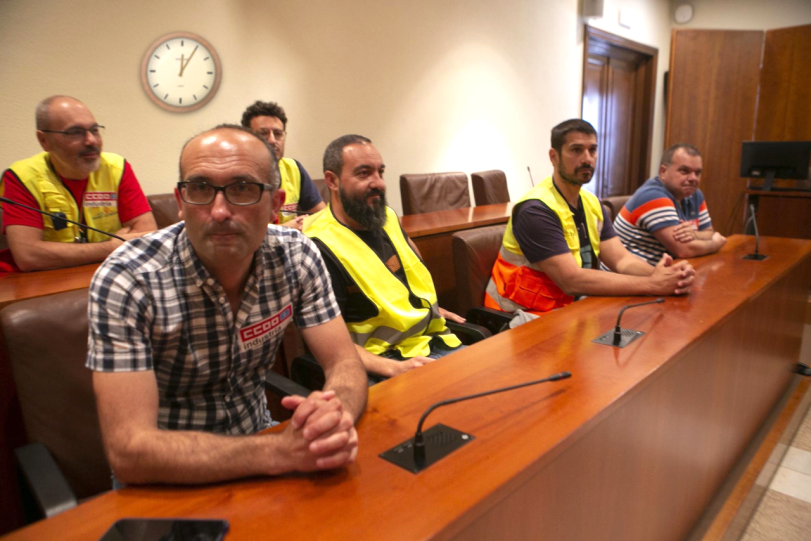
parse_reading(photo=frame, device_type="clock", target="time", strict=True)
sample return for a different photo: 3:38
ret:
12:05
